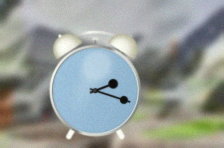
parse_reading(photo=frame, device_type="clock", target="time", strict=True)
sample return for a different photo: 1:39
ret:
2:18
